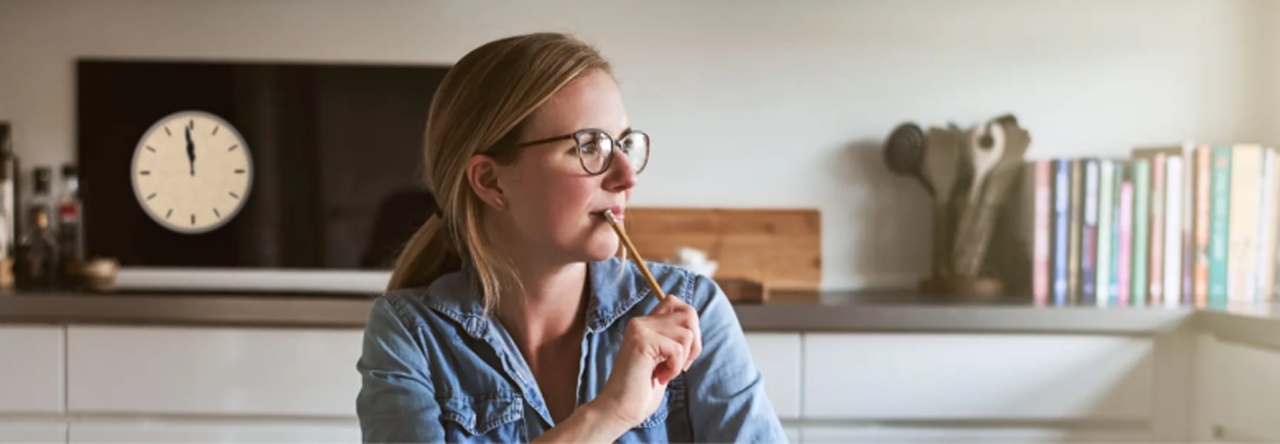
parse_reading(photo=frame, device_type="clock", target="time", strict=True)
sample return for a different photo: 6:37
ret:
11:59
